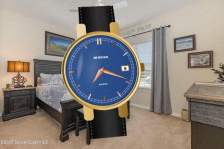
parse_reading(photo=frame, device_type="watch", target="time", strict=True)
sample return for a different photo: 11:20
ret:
7:19
